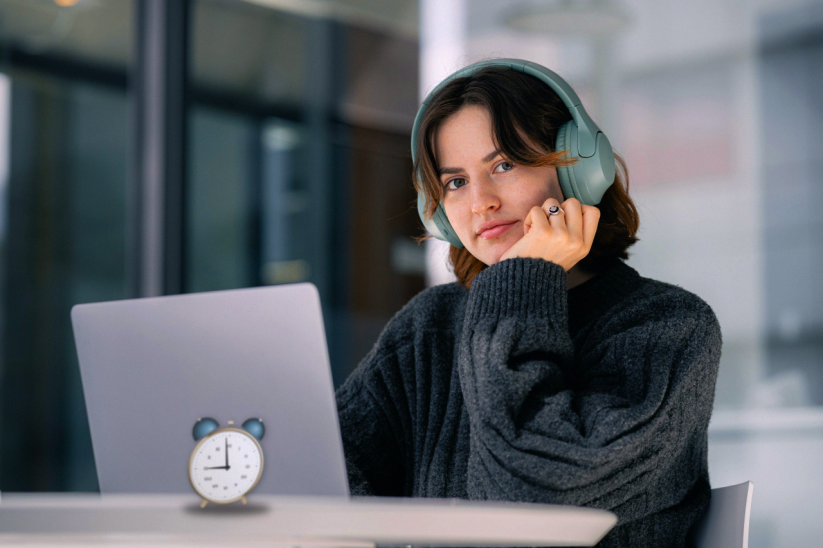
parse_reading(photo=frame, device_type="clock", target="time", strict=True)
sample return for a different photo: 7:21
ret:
8:59
